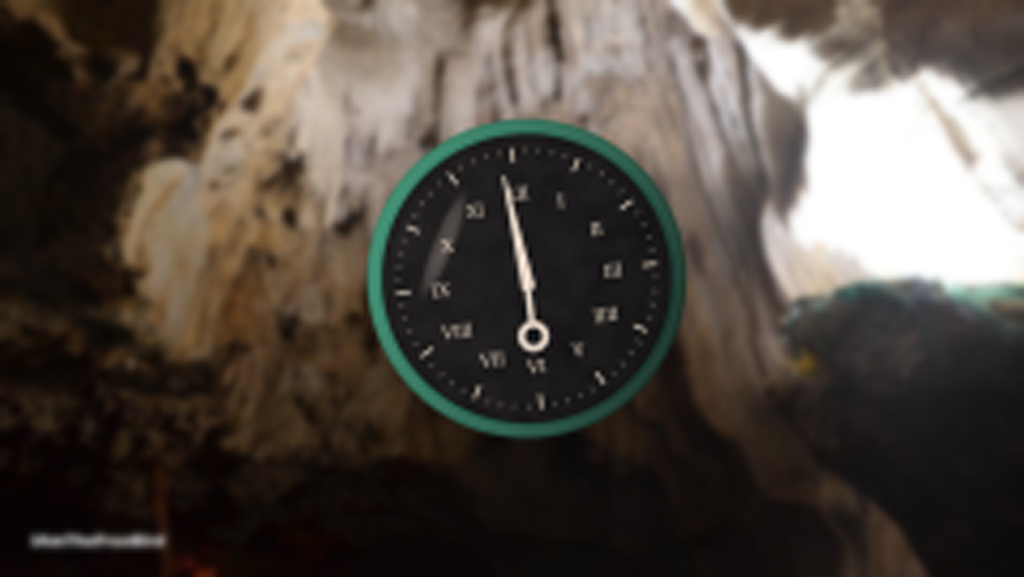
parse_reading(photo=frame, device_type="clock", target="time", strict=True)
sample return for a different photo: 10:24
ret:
5:59
